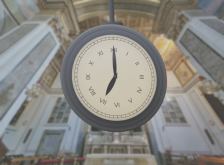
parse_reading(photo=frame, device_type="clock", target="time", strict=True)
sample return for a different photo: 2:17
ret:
7:00
